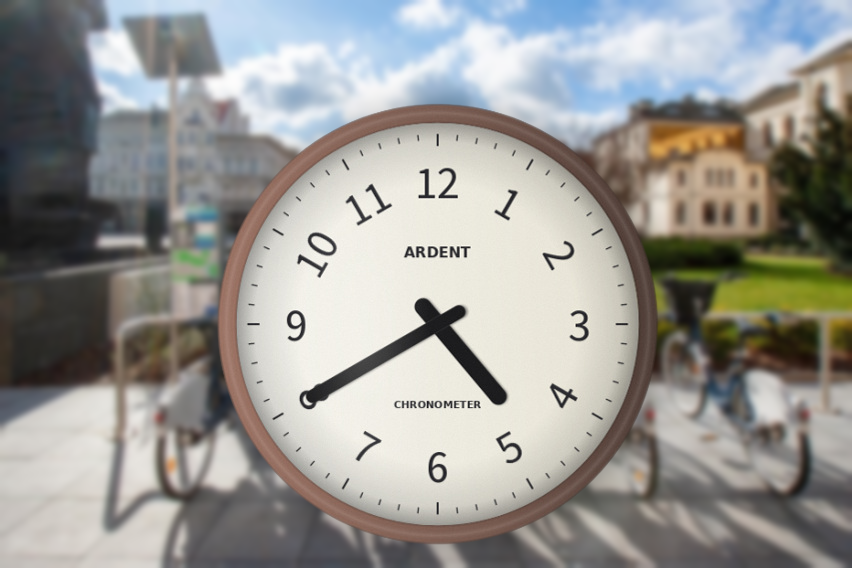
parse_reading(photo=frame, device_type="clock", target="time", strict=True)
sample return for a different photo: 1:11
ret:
4:40
